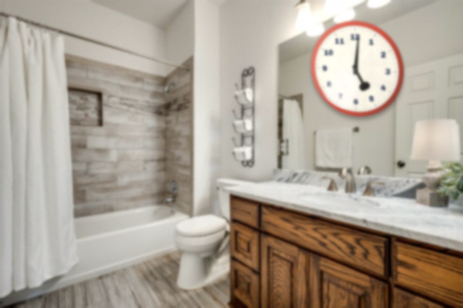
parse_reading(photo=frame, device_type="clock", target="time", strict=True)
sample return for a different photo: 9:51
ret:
5:01
